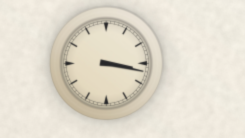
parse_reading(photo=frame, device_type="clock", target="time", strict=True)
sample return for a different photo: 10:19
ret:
3:17
